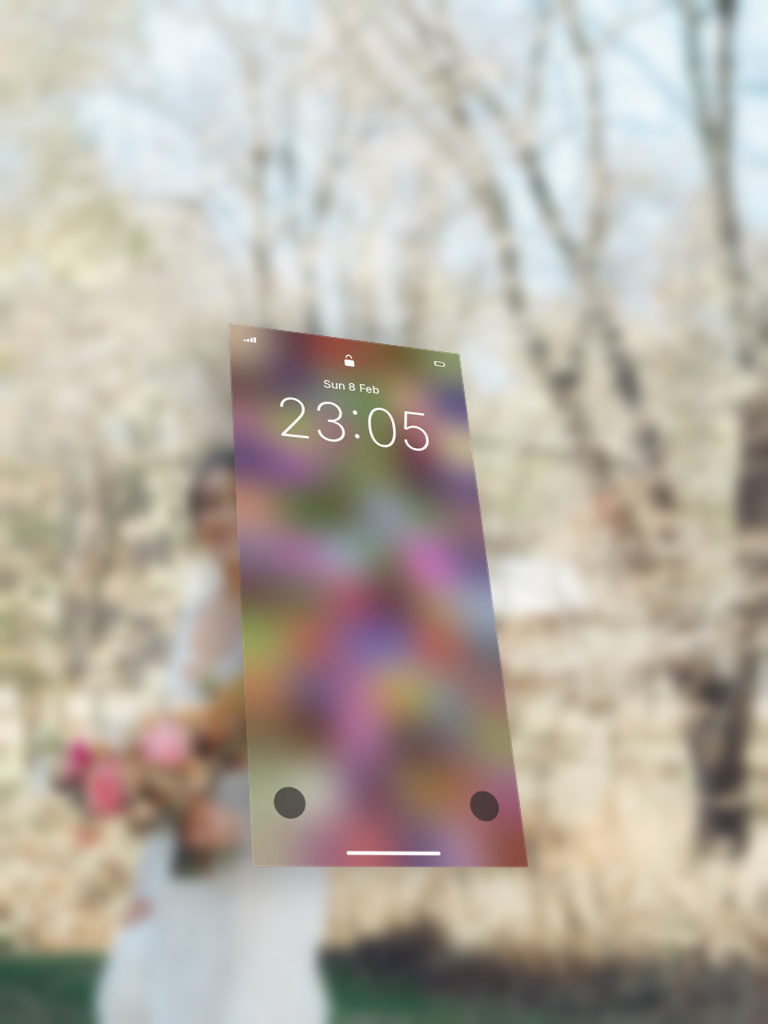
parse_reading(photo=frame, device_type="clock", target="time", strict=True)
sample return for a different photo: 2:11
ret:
23:05
